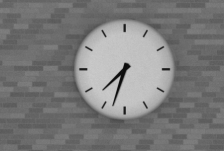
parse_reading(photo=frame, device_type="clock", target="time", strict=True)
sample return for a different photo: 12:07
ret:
7:33
